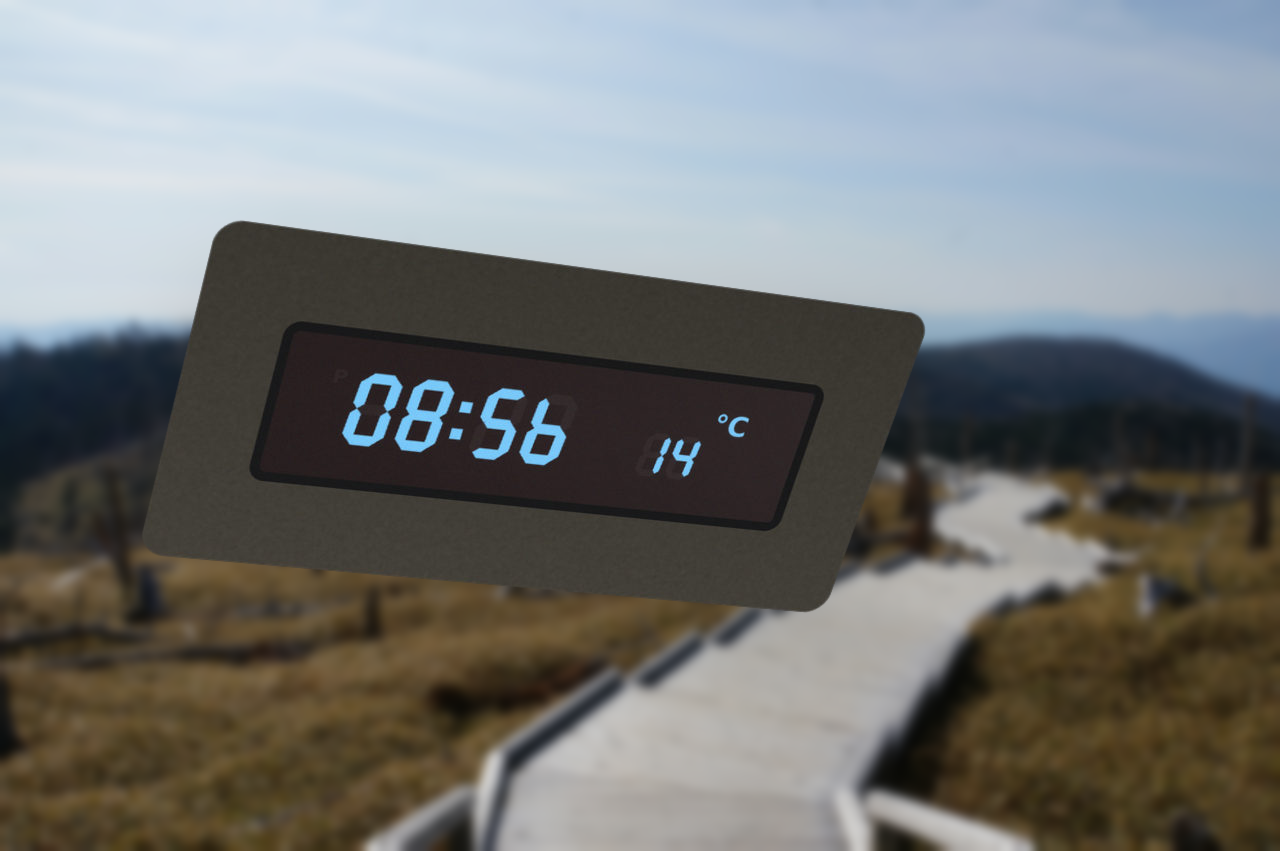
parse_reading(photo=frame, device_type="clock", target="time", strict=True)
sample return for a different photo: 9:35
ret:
8:56
